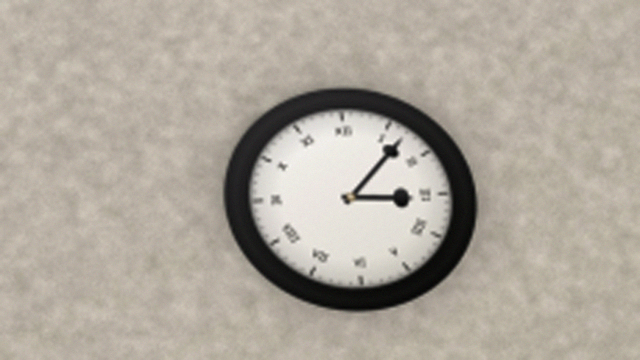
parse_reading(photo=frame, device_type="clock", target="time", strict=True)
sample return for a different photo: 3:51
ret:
3:07
